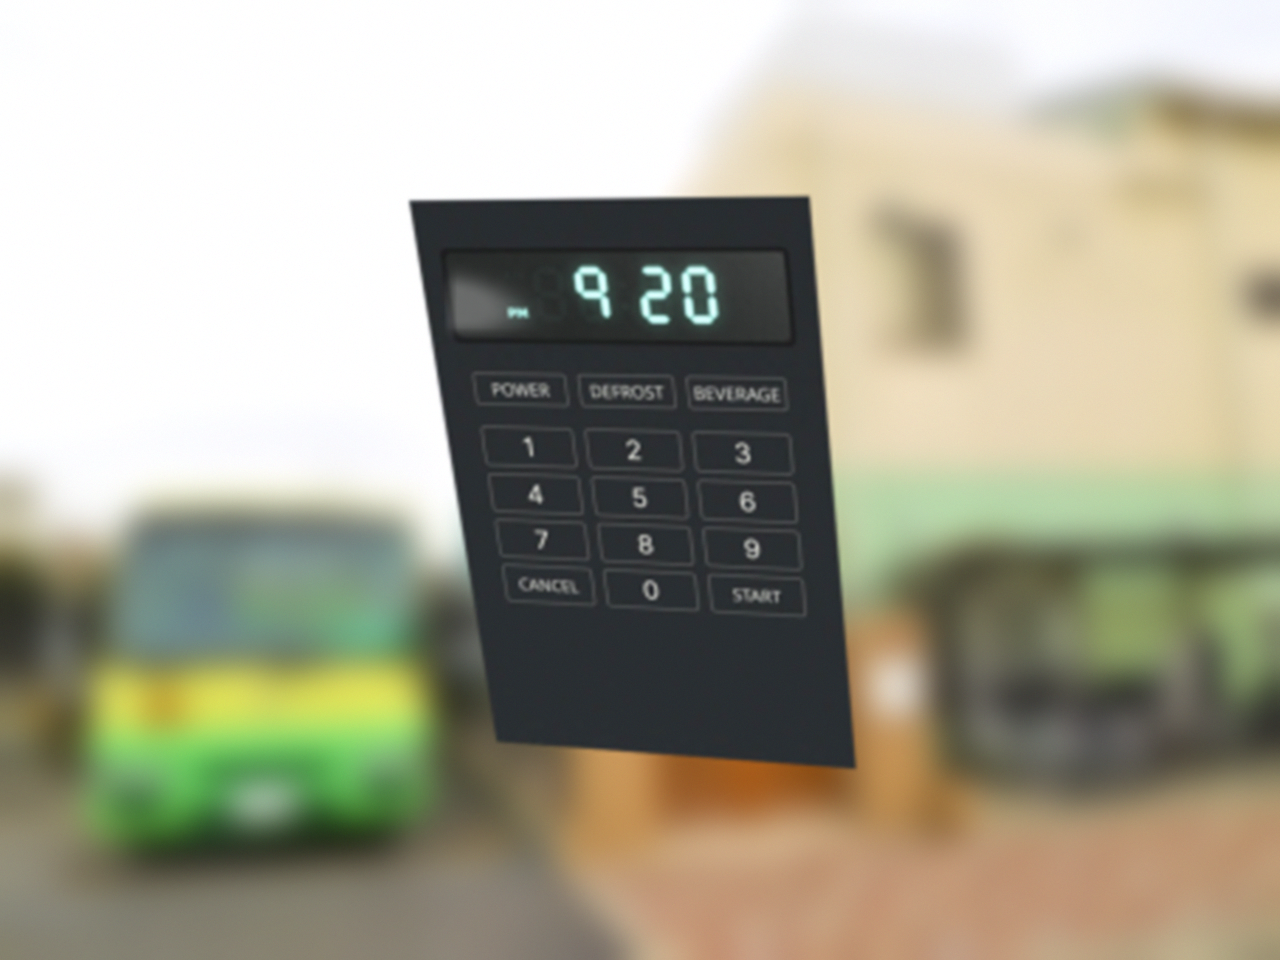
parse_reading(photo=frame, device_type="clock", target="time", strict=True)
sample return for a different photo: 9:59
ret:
9:20
